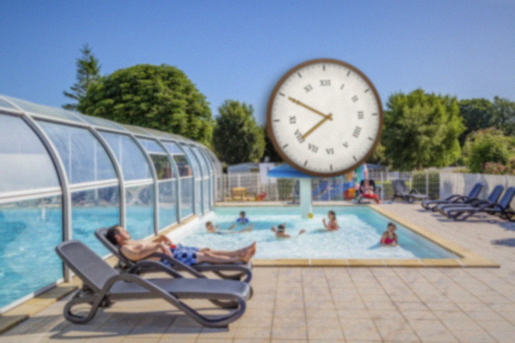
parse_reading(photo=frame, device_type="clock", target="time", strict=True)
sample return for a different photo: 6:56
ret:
7:50
